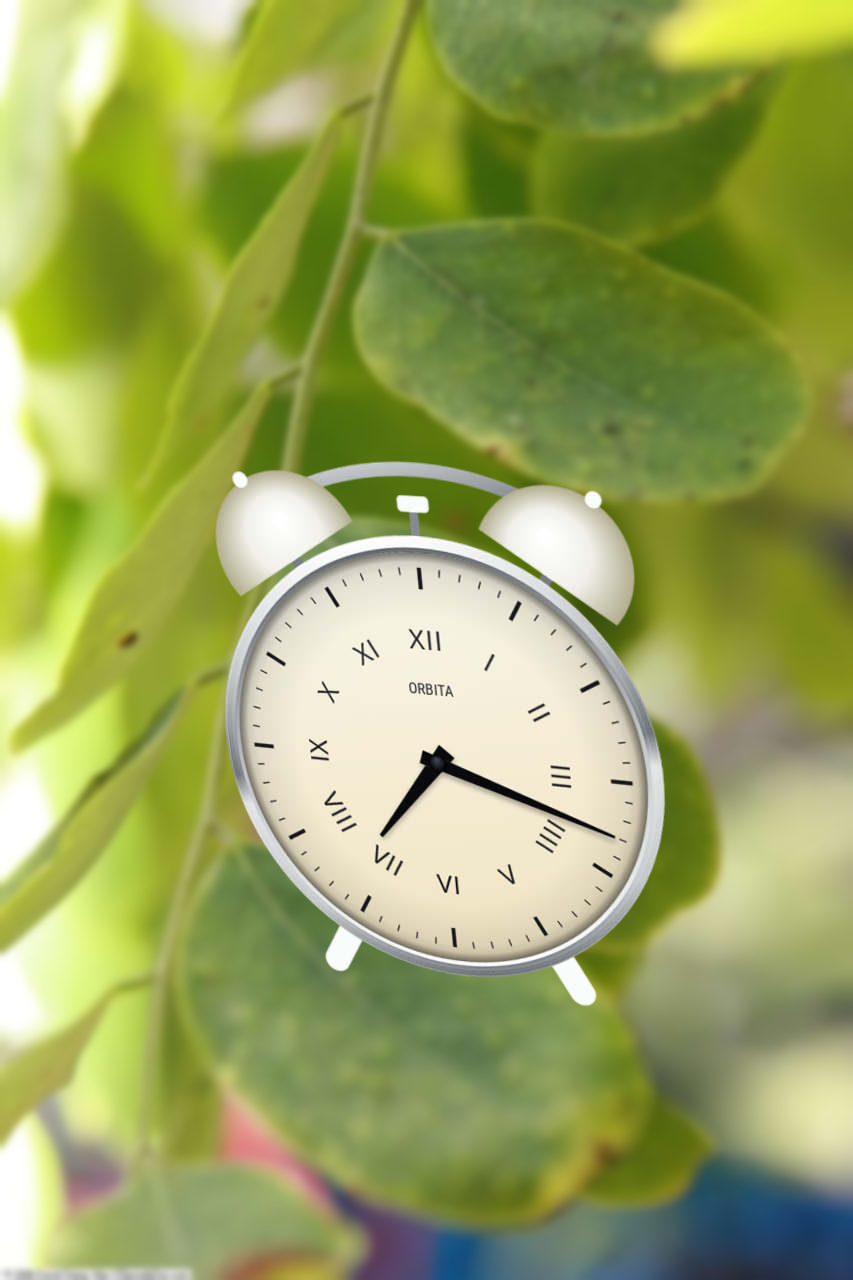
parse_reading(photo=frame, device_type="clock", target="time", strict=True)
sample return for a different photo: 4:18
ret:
7:18
